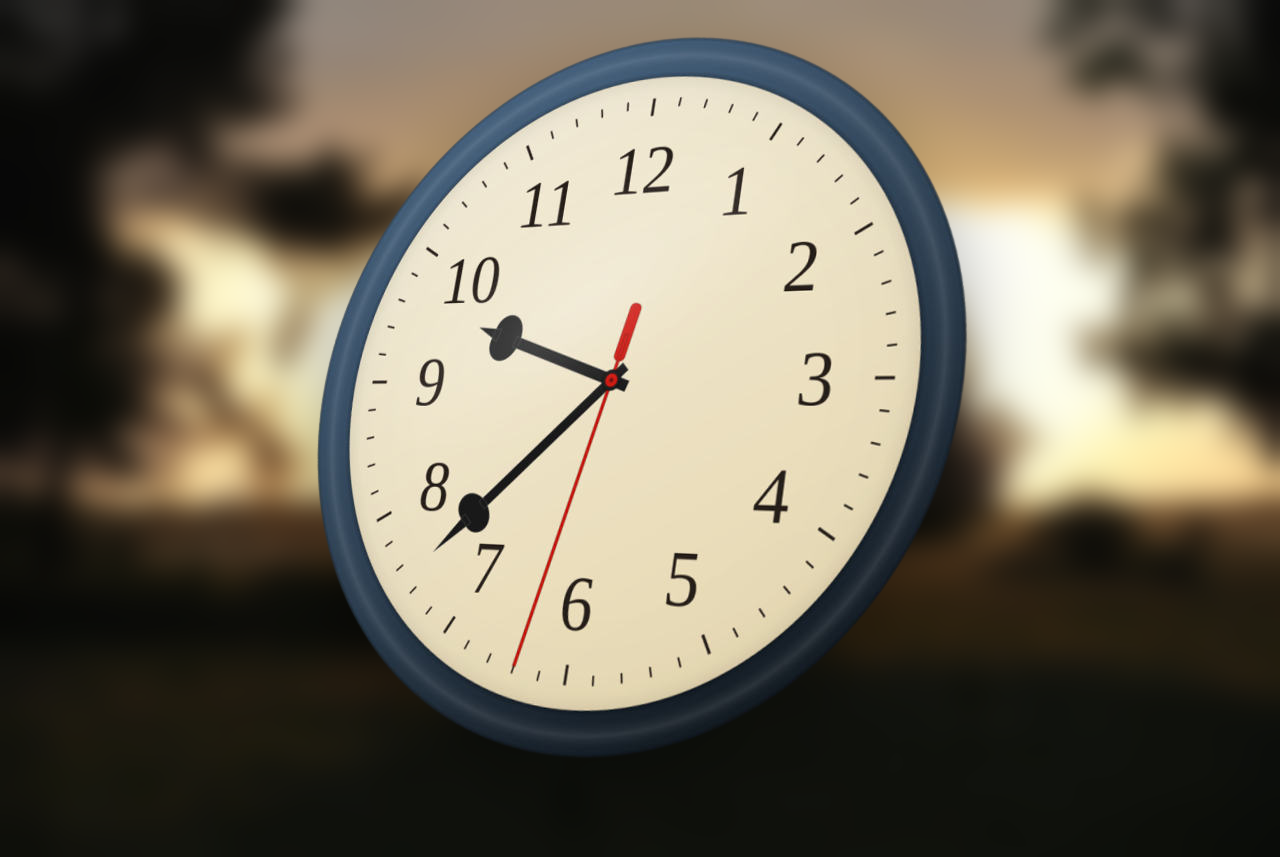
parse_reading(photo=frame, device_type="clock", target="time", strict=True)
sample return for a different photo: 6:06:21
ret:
9:37:32
